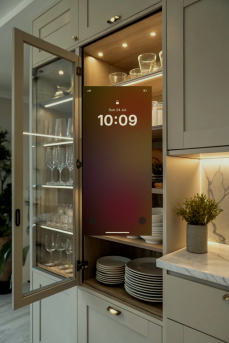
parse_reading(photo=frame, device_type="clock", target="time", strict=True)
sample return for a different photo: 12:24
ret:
10:09
